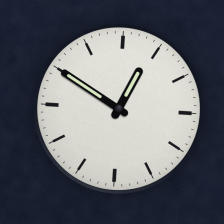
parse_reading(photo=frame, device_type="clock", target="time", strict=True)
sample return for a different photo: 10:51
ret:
12:50
